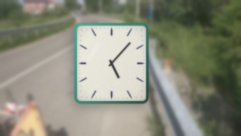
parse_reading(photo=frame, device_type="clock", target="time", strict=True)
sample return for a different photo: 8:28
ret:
5:07
